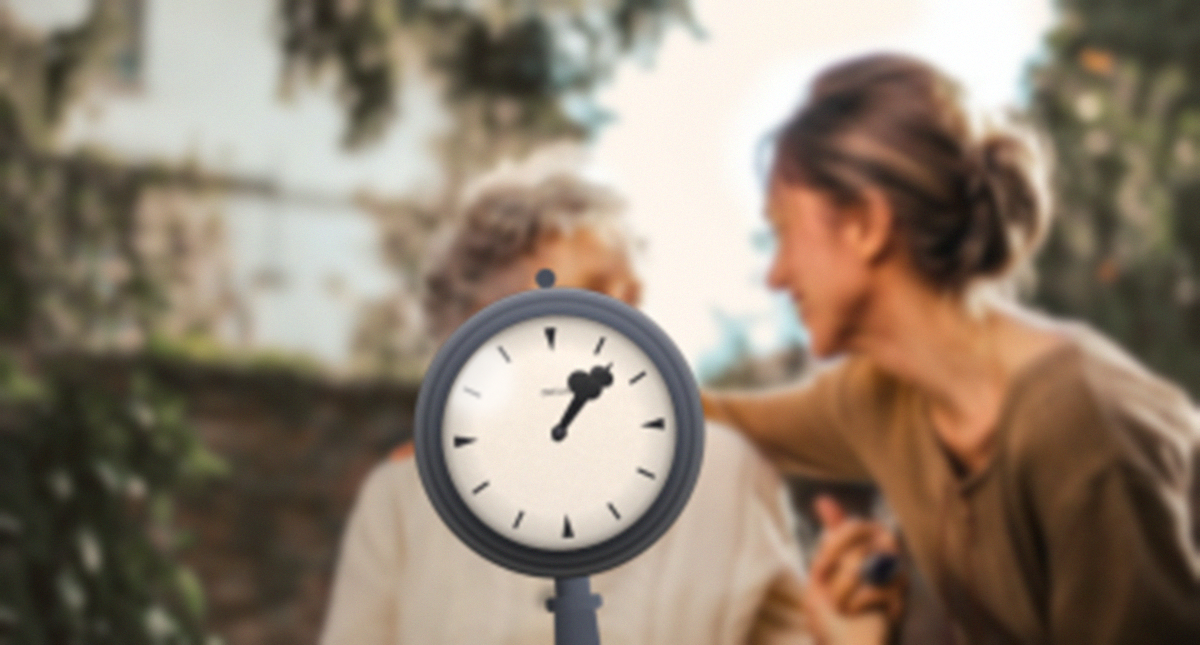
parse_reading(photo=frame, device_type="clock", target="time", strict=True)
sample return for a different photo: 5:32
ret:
1:07
